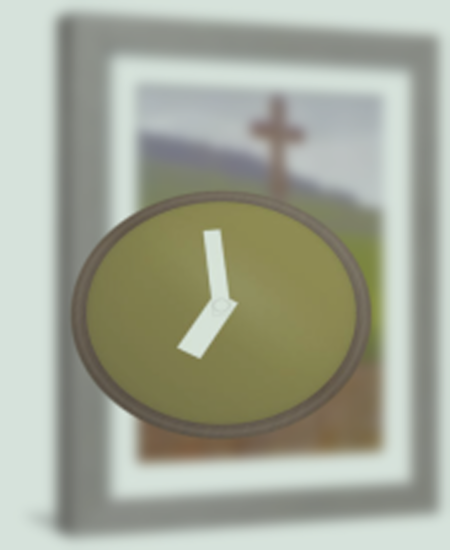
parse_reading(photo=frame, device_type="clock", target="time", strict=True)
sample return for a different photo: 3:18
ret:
6:59
